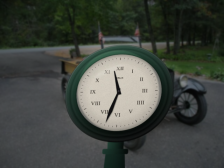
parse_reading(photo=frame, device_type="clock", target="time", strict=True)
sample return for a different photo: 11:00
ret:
11:33
